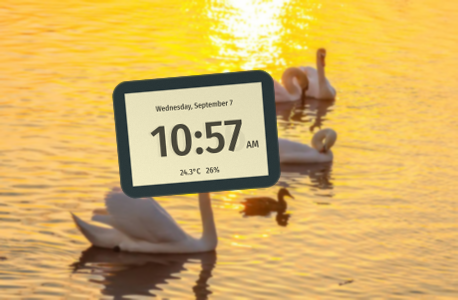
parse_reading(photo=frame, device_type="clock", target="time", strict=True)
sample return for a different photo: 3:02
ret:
10:57
